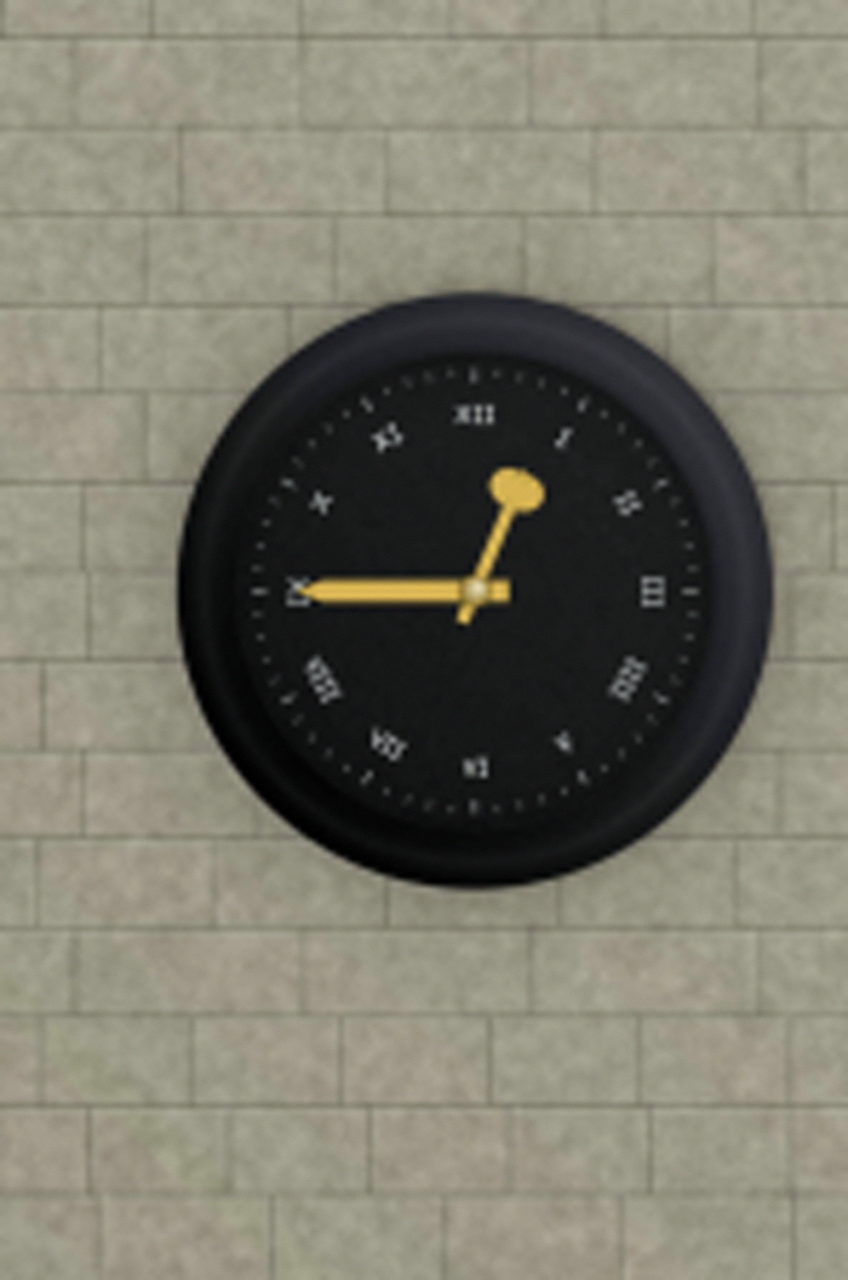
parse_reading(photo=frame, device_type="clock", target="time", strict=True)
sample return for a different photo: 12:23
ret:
12:45
